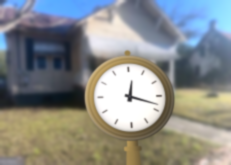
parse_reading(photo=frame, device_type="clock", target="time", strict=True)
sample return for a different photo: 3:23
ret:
12:18
